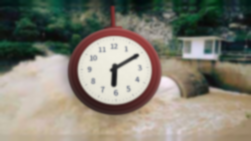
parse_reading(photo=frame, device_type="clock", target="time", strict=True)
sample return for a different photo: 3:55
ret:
6:10
